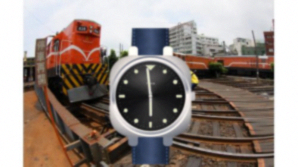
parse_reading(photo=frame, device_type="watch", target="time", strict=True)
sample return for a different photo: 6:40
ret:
5:59
